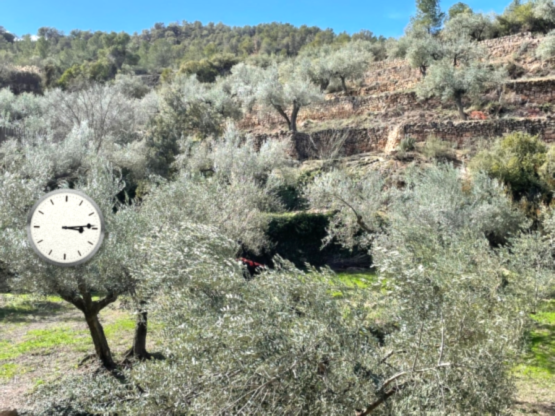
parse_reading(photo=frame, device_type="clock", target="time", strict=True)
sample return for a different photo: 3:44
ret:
3:14
